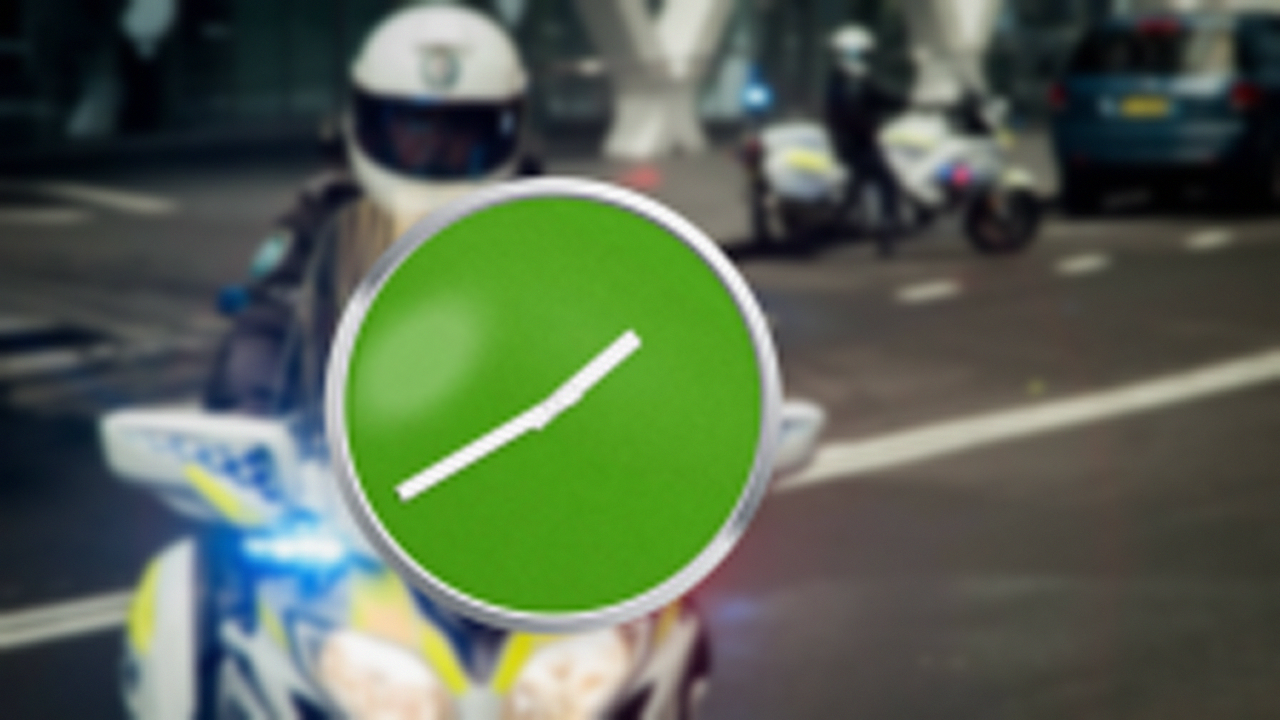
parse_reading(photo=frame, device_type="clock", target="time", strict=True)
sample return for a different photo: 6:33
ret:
1:40
